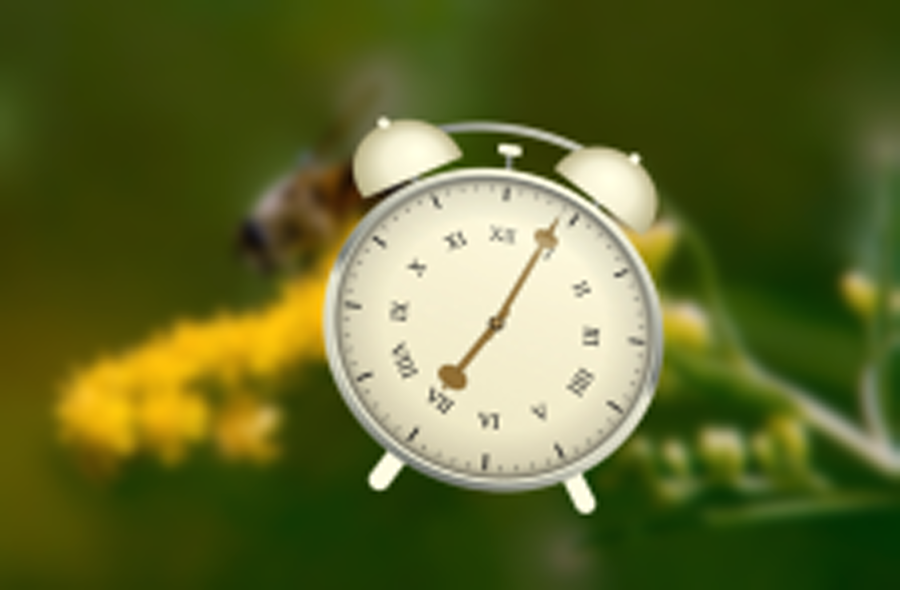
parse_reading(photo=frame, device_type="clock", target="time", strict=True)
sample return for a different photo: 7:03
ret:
7:04
